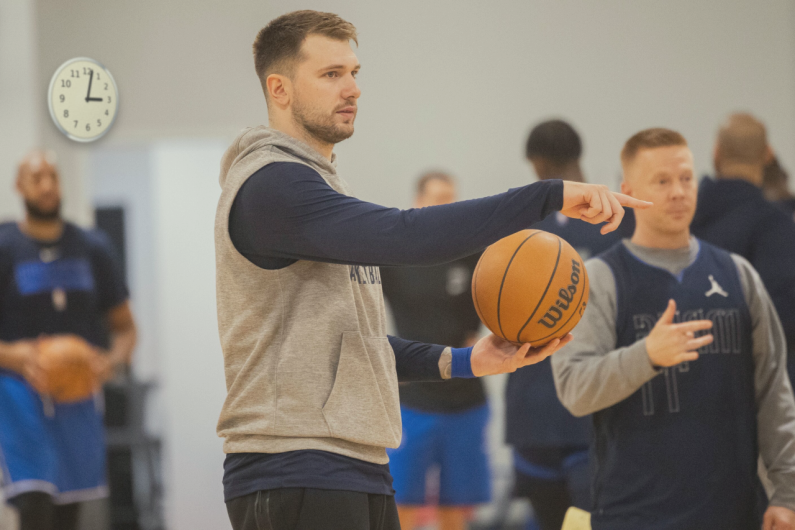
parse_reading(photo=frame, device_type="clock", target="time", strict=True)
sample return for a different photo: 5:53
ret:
3:02
